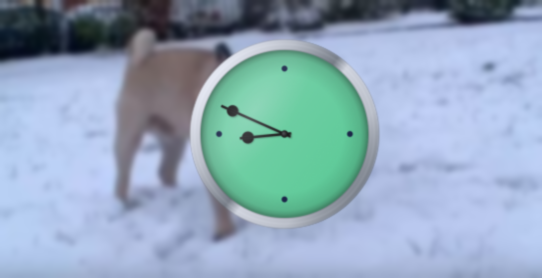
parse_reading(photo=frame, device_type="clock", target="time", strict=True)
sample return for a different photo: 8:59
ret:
8:49
